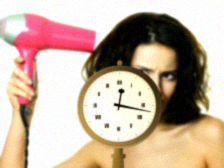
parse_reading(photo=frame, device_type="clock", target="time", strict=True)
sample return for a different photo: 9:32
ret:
12:17
